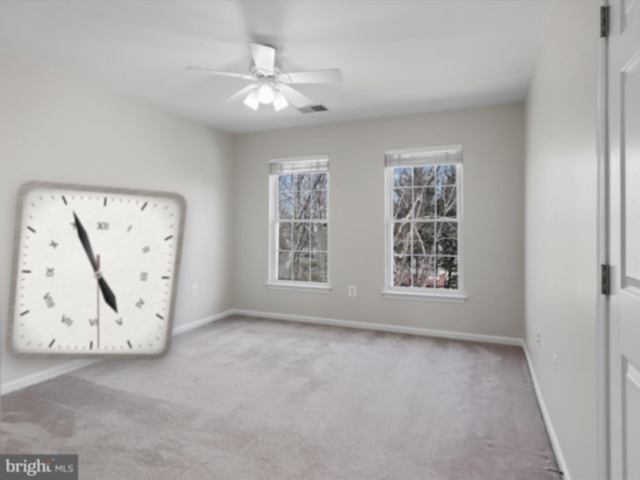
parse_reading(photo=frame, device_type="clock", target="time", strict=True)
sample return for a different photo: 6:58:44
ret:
4:55:29
